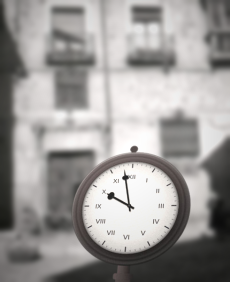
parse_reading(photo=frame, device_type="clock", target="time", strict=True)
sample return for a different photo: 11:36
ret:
9:58
